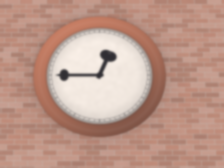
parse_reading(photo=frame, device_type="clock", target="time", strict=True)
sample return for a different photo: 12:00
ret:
12:45
